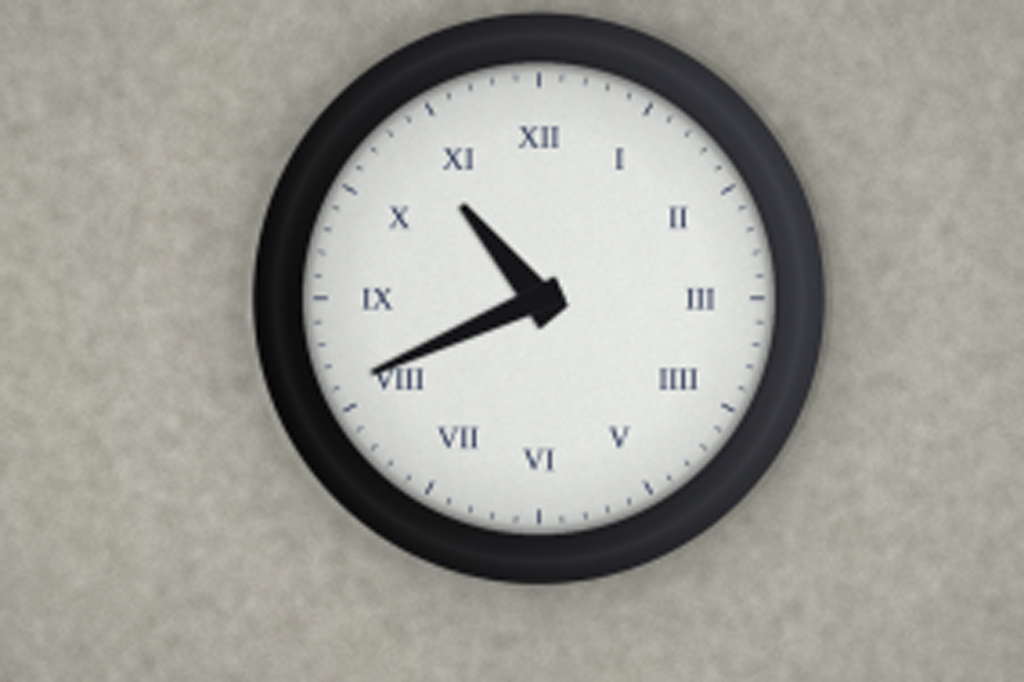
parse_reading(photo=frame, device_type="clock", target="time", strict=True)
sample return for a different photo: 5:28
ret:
10:41
